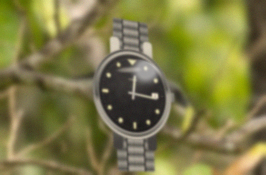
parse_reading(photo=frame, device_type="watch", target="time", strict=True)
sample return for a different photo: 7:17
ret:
12:16
